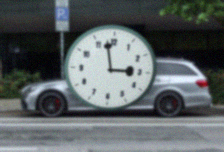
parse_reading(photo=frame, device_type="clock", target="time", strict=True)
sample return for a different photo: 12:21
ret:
2:58
